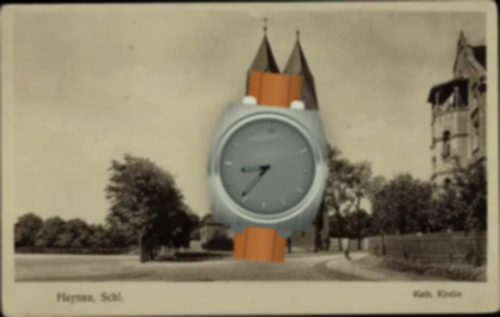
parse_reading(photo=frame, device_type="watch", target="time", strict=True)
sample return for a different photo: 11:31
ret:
8:36
